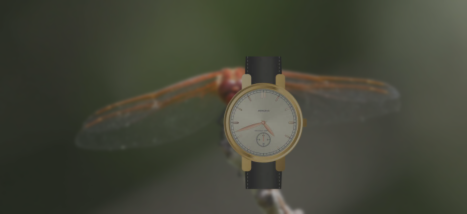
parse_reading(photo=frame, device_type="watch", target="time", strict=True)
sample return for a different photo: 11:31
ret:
4:42
